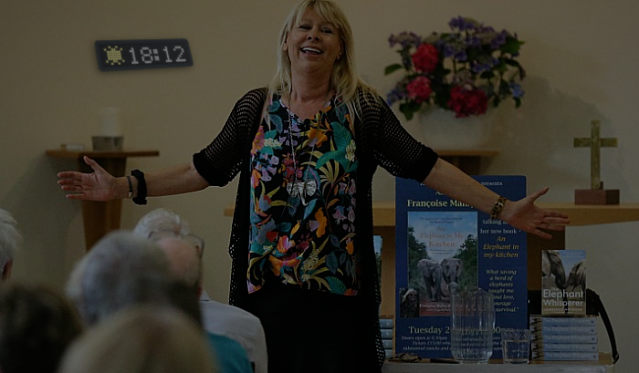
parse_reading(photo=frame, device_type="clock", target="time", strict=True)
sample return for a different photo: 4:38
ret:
18:12
